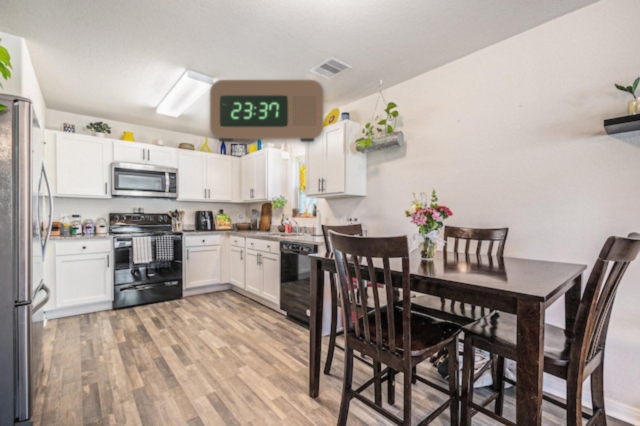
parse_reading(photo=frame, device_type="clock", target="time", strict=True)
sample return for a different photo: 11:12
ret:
23:37
